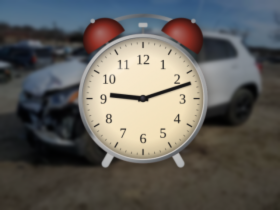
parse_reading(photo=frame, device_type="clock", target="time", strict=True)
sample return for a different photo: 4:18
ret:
9:12
